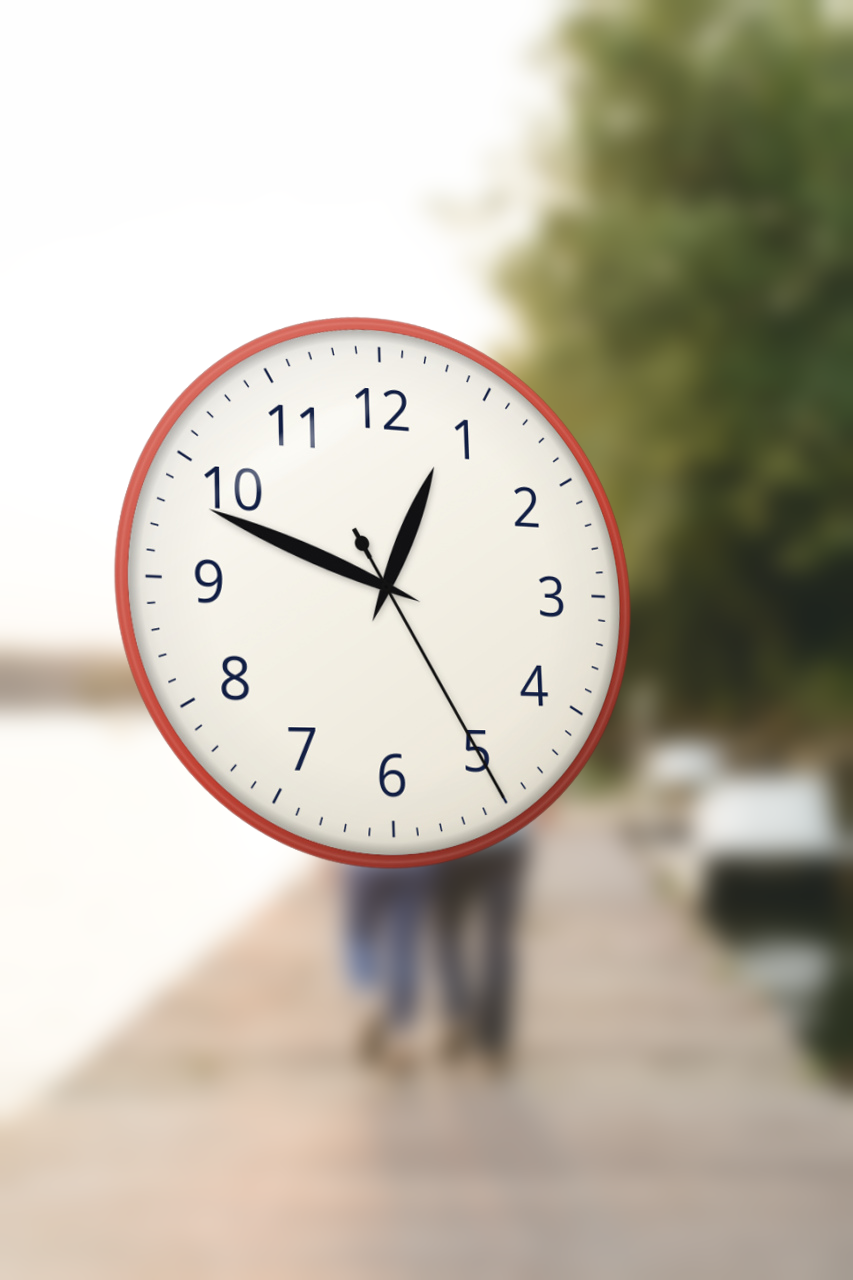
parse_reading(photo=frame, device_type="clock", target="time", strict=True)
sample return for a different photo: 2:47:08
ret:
12:48:25
